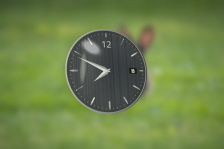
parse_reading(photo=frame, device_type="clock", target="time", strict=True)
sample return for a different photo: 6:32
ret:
7:49
